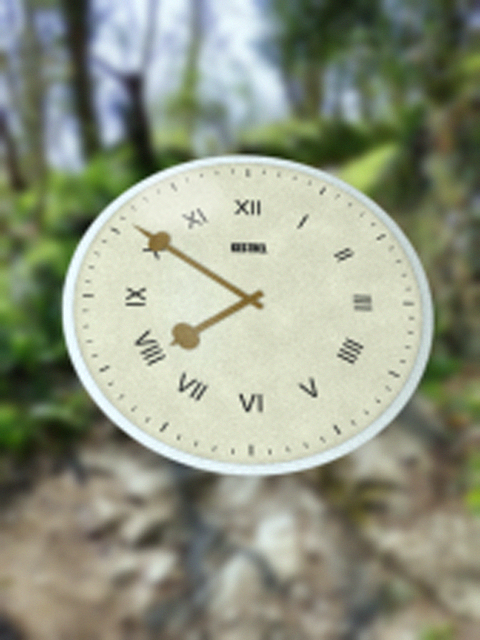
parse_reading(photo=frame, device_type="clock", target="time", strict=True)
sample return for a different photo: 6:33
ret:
7:51
